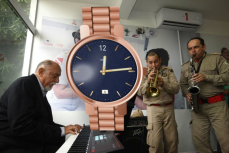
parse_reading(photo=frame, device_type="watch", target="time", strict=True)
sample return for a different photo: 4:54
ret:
12:14
